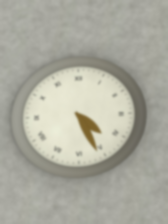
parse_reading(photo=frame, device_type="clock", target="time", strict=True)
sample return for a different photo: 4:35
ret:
4:26
